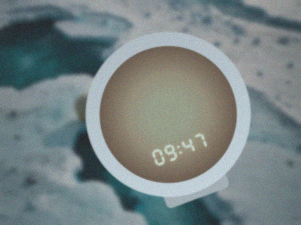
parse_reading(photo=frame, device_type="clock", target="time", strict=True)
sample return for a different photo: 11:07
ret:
9:47
